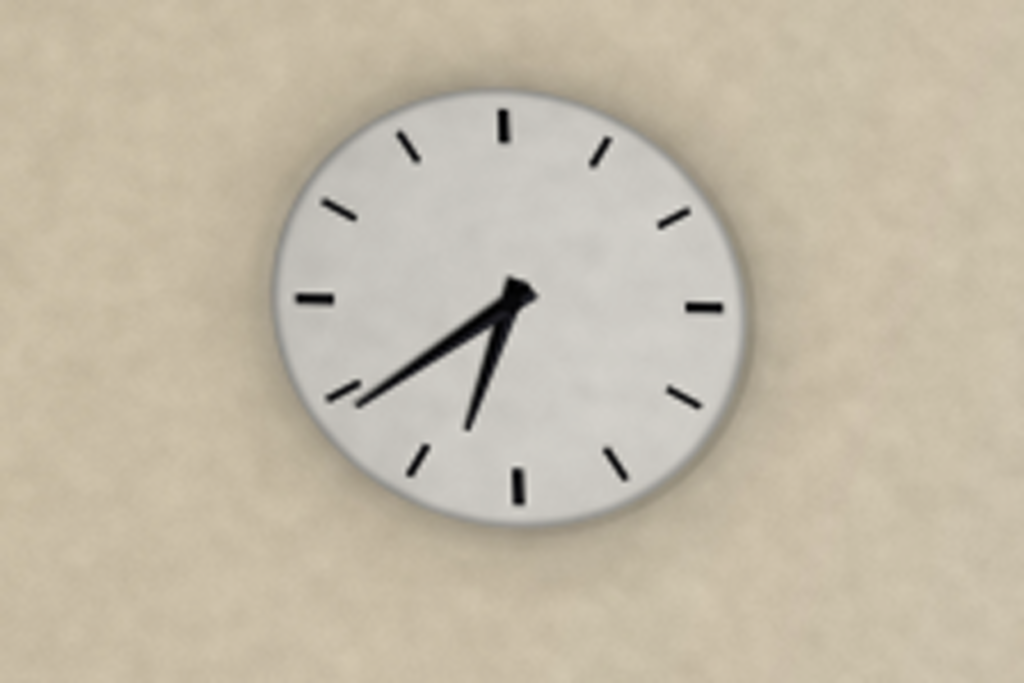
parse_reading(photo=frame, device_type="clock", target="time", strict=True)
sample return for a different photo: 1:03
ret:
6:39
